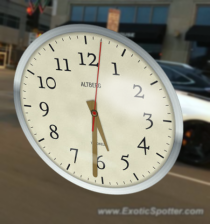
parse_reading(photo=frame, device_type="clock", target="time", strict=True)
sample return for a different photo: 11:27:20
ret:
5:31:02
